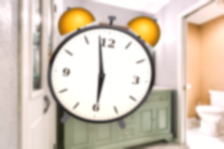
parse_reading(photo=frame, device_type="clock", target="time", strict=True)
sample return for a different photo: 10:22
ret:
5:58
